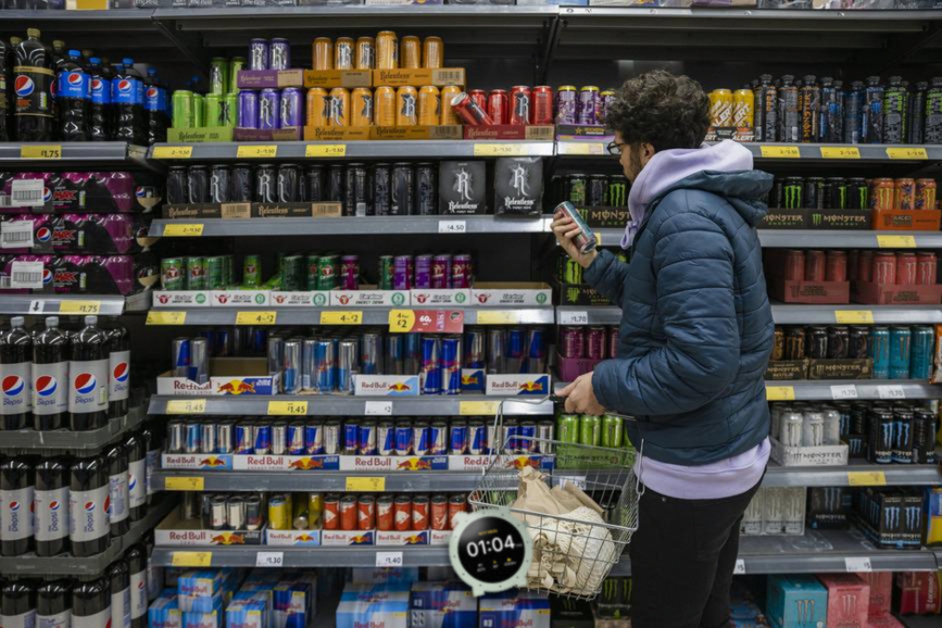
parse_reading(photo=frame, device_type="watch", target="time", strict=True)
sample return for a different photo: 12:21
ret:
1:04
